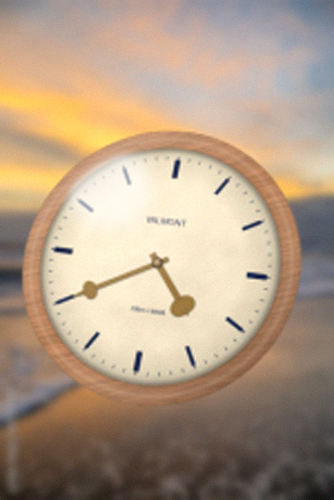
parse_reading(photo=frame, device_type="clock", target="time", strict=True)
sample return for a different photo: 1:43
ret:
4:40
